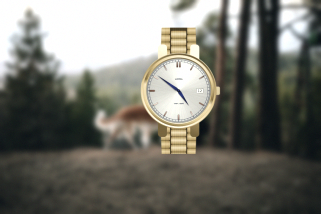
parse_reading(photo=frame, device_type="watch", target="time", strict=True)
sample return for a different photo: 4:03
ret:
4:51
